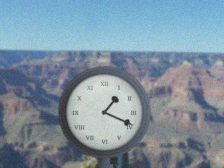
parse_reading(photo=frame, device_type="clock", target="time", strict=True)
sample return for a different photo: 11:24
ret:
1:19
